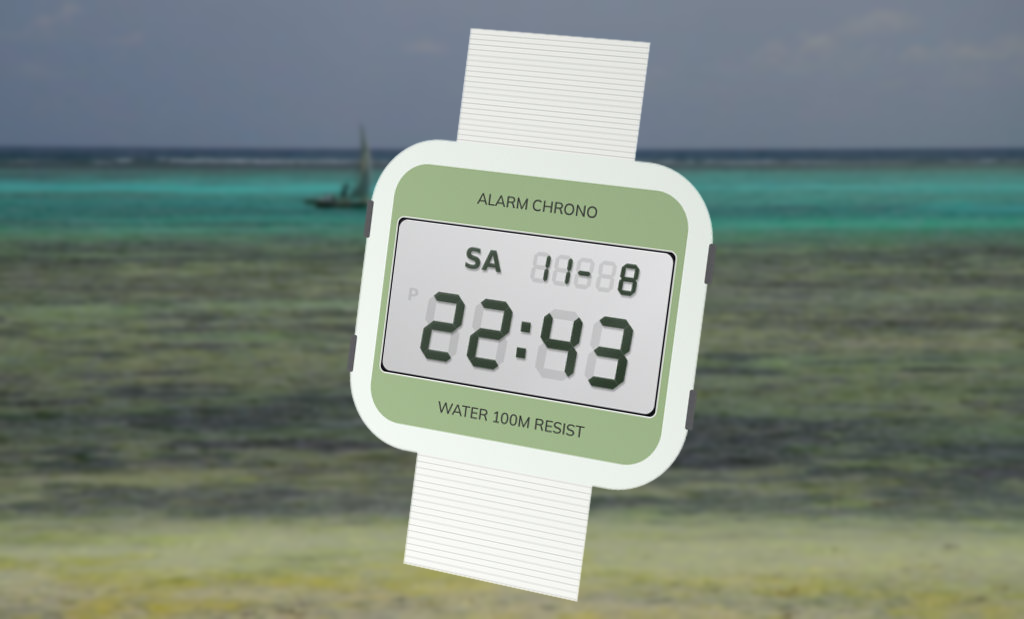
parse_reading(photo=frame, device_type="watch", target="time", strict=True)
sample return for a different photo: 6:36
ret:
22:43
